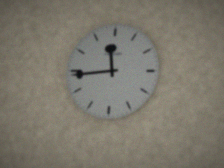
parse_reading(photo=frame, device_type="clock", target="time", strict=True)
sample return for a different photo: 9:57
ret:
11:44
